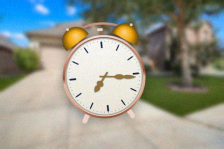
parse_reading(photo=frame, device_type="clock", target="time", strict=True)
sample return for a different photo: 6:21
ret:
7:16
